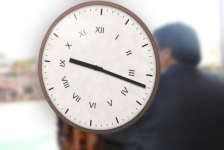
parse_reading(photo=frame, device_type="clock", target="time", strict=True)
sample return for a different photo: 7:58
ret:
9:17
